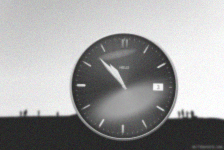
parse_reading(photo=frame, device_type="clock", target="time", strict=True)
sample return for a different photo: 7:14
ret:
10:53
